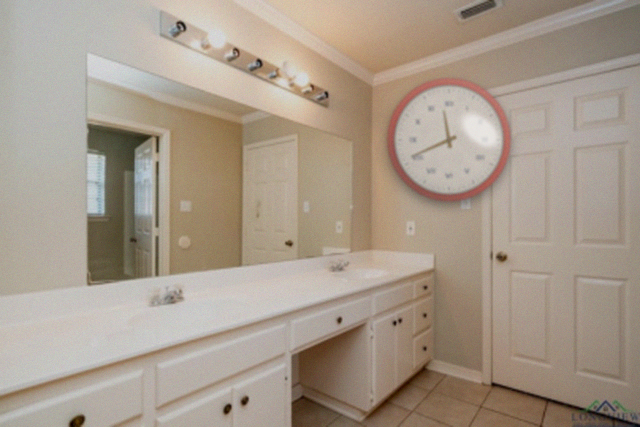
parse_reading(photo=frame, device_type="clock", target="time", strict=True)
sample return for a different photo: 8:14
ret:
11:41
